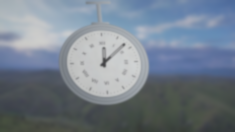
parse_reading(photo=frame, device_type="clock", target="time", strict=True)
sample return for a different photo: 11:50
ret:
12:08
